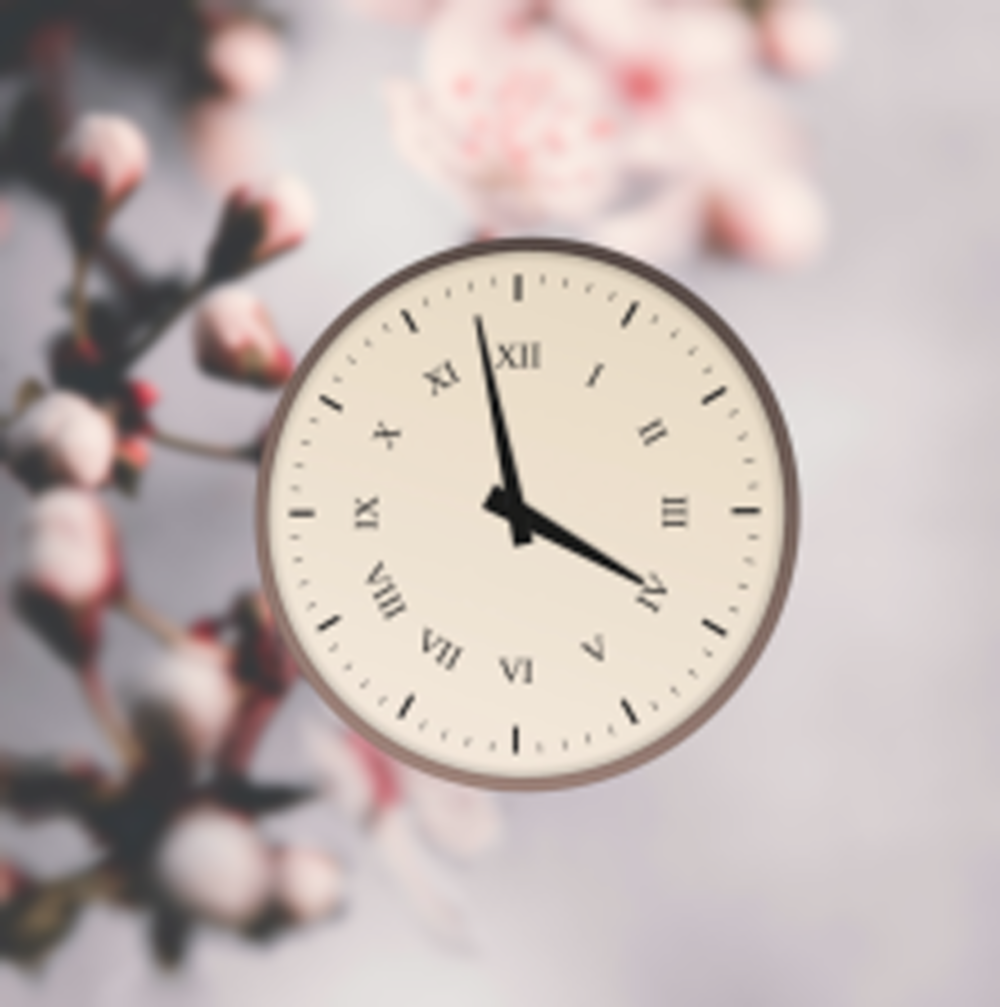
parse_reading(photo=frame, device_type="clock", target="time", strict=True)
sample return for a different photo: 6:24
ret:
3:58
